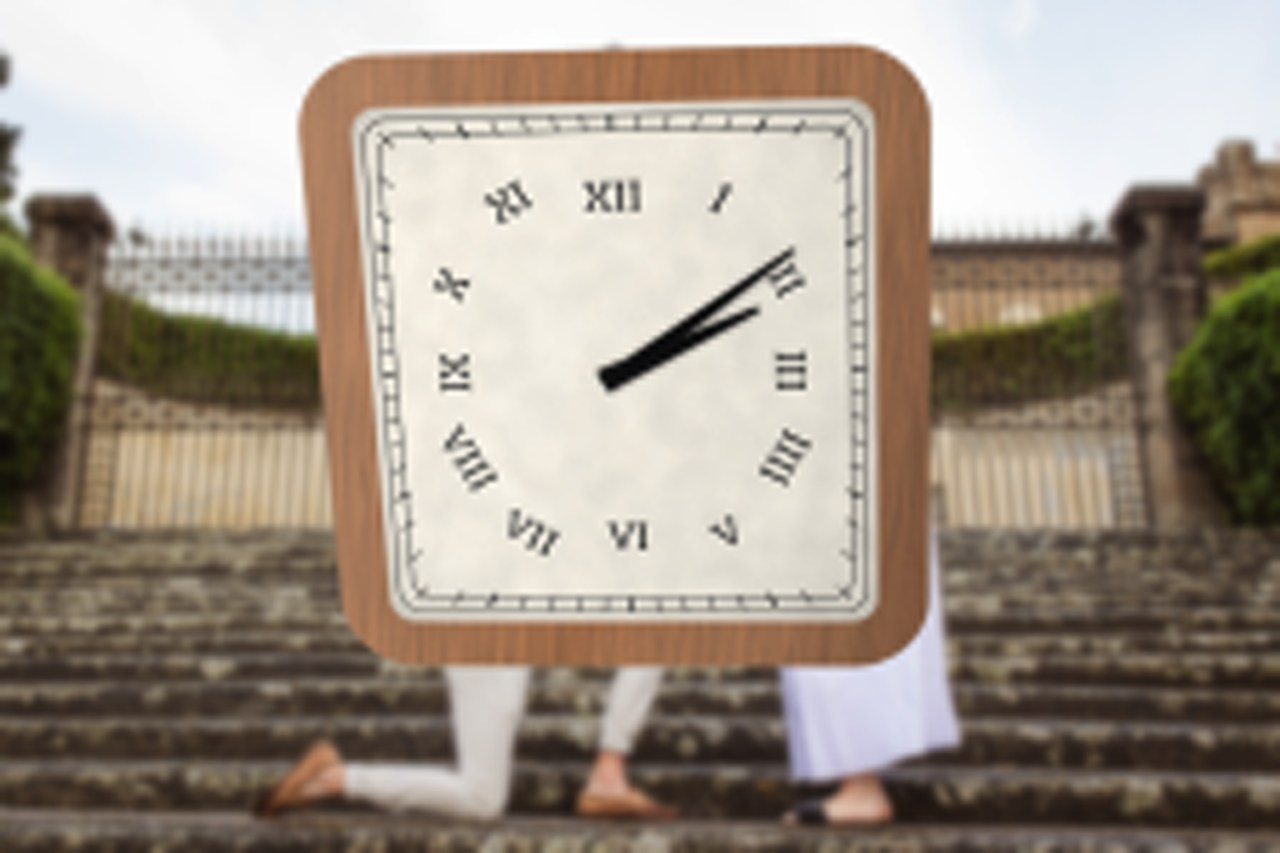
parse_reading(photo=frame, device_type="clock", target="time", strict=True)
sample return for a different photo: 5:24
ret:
2:09
